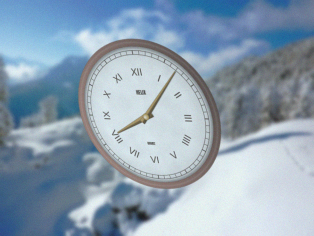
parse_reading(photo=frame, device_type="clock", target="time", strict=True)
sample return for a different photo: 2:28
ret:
8:07
